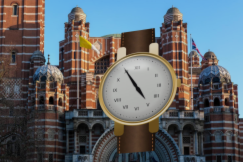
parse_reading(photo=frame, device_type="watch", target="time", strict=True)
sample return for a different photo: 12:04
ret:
4:55
